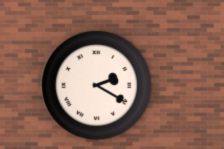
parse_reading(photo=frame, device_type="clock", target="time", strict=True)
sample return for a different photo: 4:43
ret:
2:20
